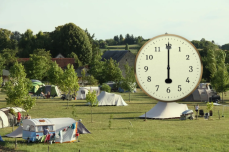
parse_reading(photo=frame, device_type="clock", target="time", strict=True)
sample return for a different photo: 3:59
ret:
6:00
